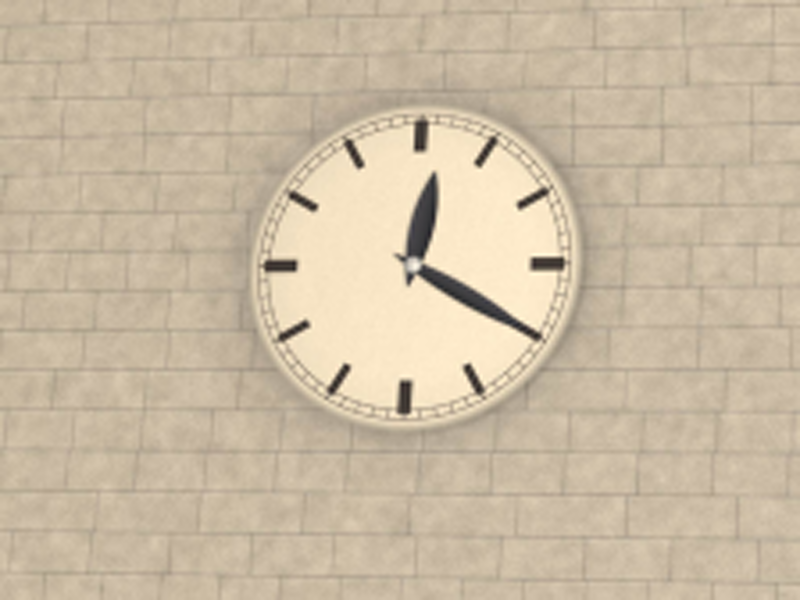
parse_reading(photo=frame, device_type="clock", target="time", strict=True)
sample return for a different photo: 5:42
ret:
12:20
